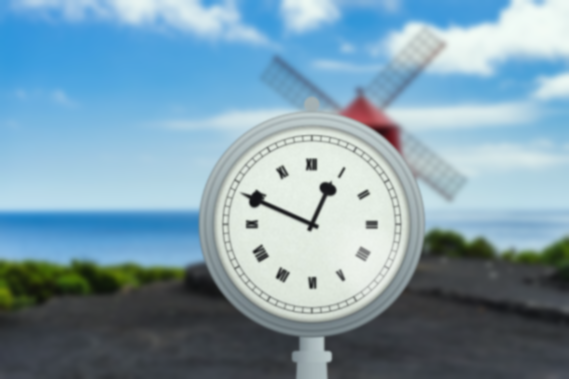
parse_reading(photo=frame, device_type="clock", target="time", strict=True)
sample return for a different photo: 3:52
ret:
12:49
